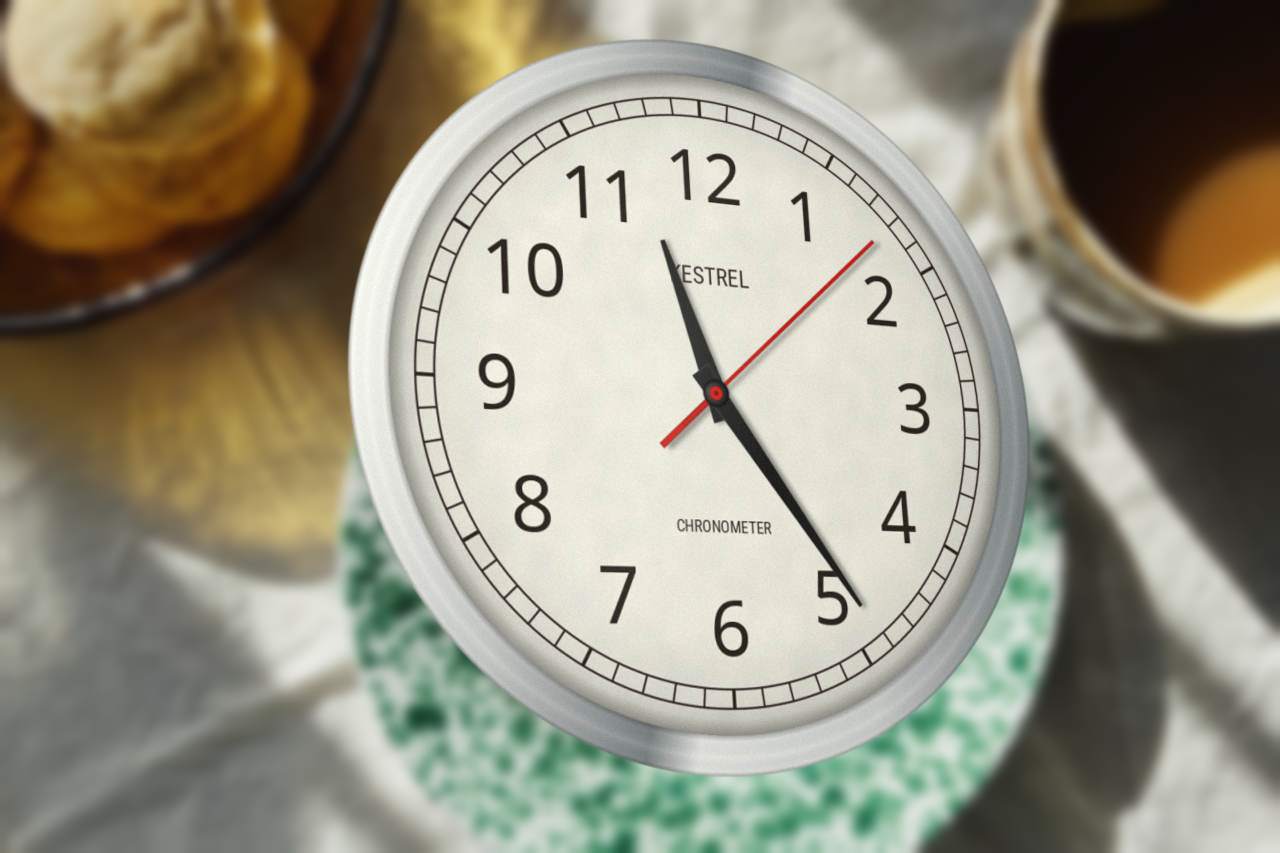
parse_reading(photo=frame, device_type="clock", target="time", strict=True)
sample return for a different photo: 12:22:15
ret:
11:24:08
